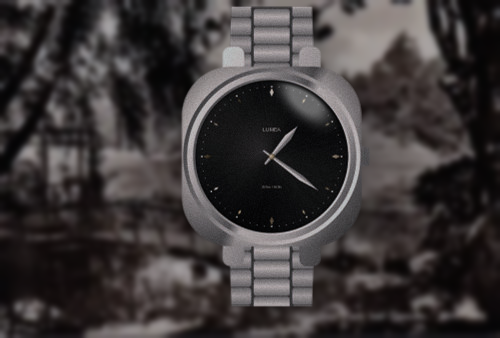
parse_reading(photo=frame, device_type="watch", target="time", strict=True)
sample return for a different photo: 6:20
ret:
1:21
